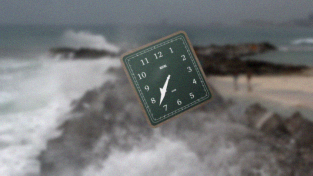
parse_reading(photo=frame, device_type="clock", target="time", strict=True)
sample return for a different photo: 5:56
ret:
7:37
